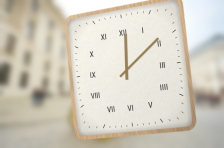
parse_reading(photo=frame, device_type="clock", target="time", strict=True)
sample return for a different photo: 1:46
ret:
12:09
